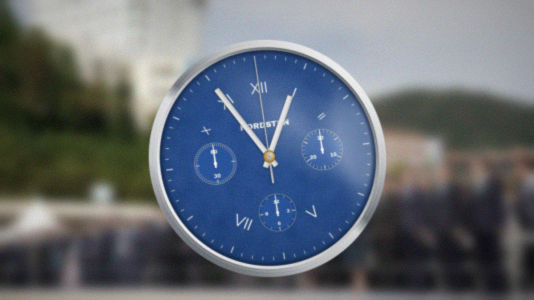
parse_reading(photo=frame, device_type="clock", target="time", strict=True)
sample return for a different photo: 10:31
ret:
12:55
